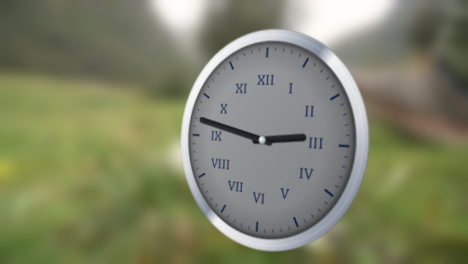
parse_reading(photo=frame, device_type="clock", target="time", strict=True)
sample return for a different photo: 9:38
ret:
2:47
